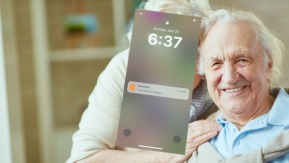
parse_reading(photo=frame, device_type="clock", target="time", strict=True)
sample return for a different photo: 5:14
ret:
6:37
